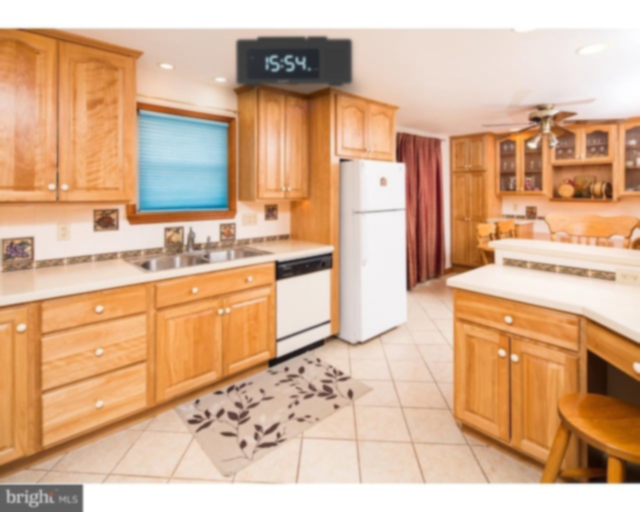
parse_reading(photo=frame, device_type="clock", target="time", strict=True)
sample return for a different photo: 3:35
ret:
15:54
